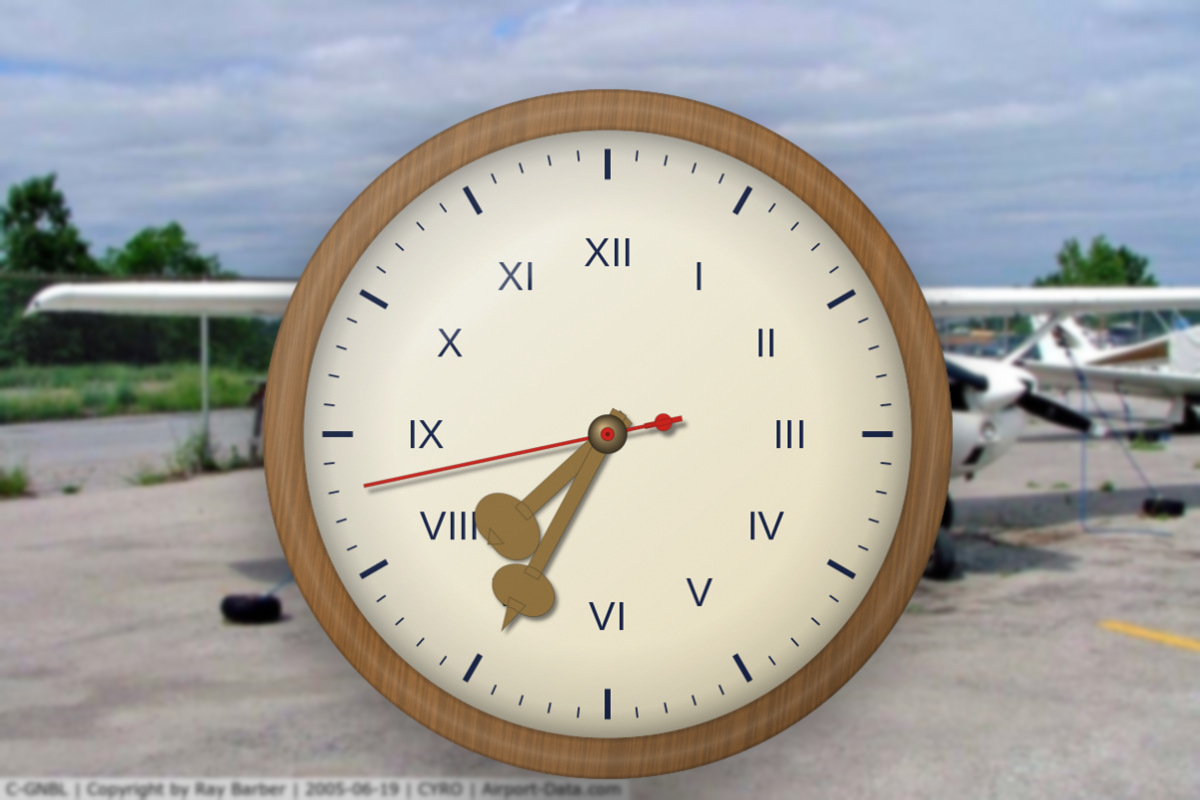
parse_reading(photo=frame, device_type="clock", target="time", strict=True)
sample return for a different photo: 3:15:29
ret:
7:34:43
